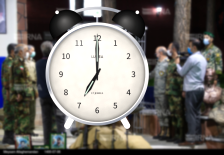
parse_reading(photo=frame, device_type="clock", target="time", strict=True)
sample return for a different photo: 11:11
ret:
7:00
